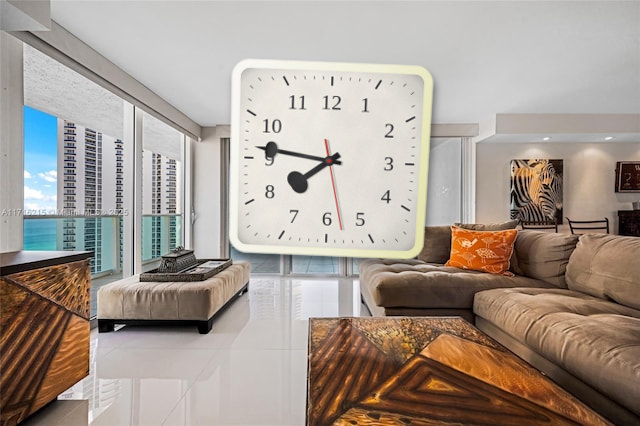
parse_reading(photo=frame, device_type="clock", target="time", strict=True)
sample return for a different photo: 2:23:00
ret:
7:46:28
